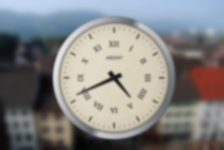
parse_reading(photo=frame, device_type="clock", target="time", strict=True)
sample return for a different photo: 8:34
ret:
4:41
